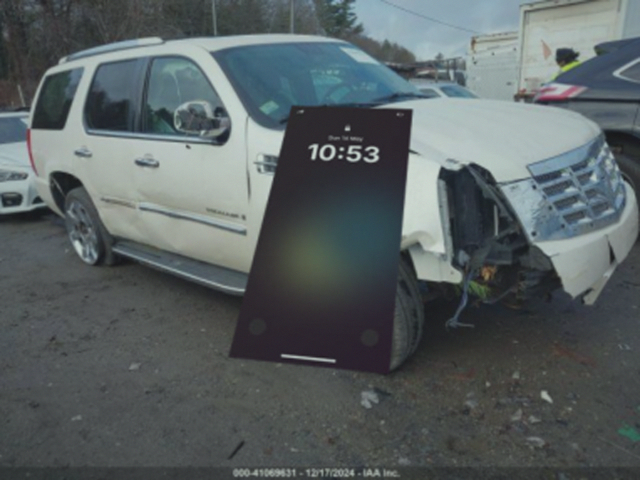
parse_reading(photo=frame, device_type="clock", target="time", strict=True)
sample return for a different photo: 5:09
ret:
10:53
